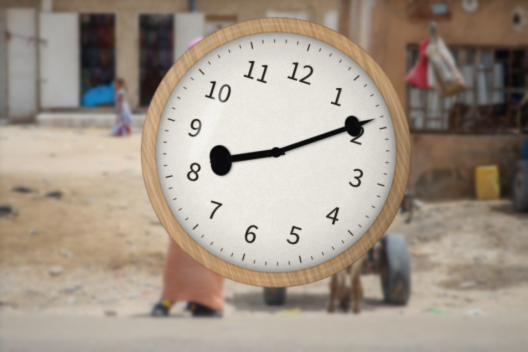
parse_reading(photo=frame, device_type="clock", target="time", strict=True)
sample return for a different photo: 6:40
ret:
8:09
